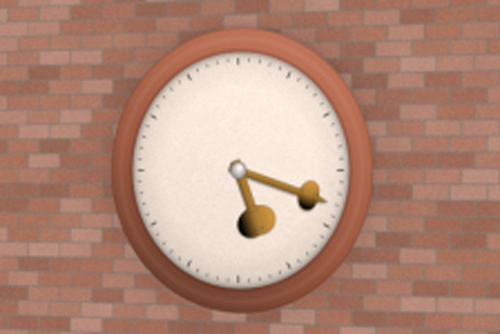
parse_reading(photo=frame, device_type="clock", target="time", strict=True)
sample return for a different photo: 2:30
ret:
5:18
